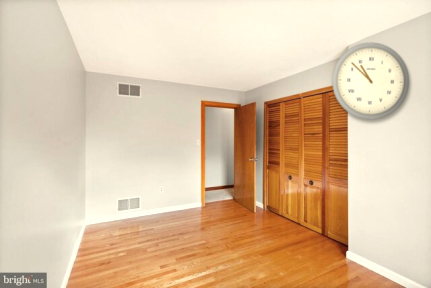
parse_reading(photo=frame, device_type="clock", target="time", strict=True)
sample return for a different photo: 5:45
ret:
10:52
